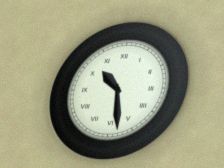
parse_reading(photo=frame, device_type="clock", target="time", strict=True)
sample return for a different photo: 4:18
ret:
10:28
